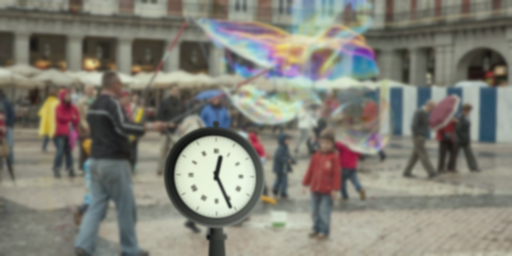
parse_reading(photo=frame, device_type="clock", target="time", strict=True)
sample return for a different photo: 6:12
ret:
12:26
